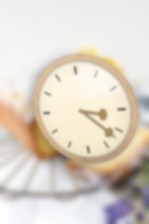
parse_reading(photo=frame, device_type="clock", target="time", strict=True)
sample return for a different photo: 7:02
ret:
3:22
